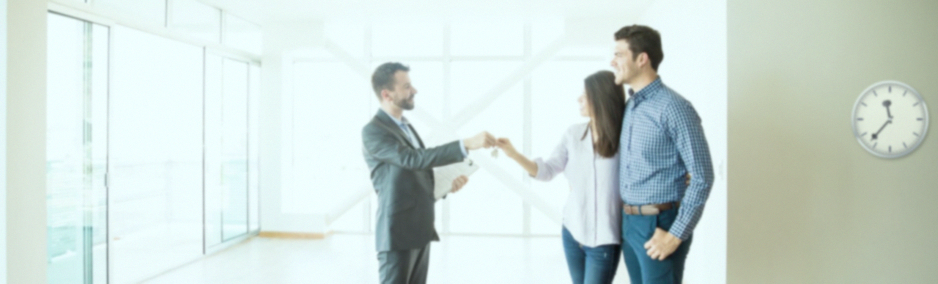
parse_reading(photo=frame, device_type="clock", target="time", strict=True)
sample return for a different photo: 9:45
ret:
11:37
